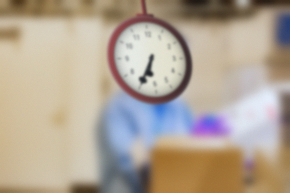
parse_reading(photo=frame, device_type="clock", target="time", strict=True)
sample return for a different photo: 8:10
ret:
6:35
